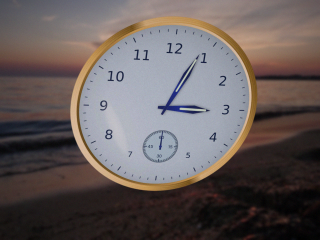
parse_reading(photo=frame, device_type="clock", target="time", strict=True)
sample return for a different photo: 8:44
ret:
3:04
